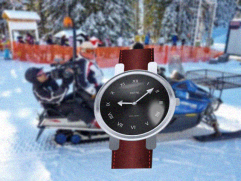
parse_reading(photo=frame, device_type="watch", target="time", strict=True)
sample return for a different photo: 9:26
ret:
9:08
